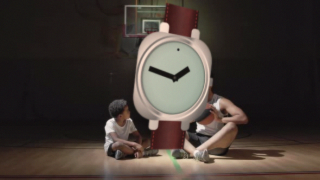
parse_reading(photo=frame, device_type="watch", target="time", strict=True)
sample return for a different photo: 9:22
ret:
1:47
